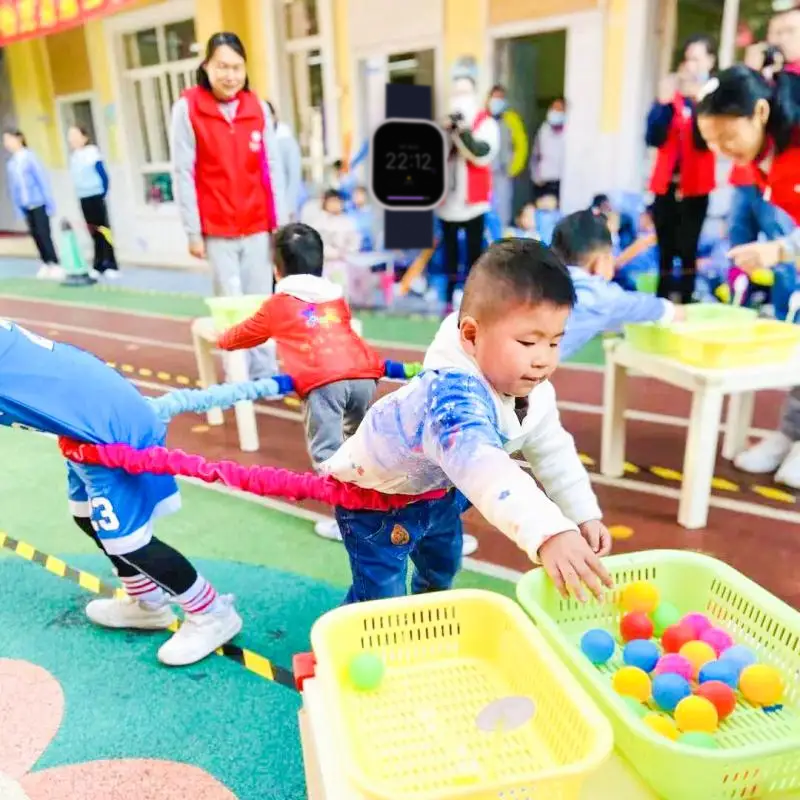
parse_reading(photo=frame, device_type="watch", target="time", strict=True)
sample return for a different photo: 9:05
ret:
22:12
